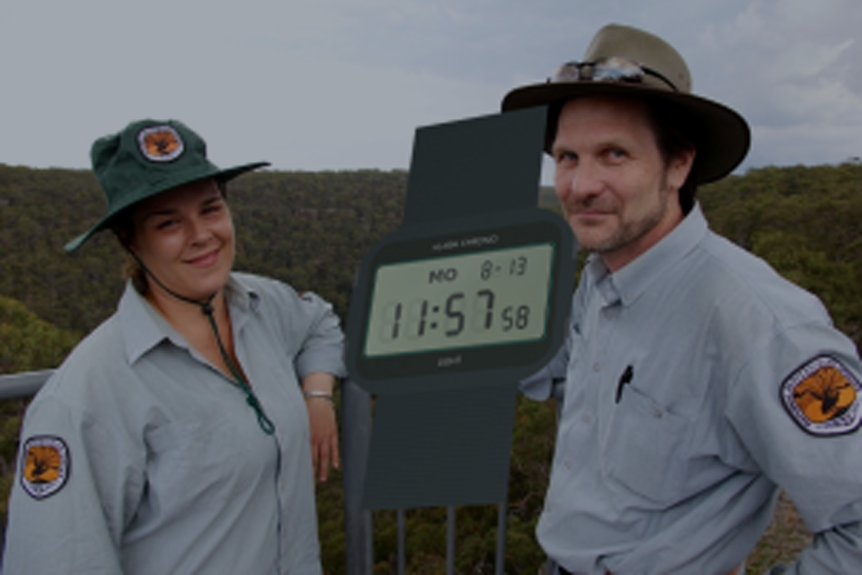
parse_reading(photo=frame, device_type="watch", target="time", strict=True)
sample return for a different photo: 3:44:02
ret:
11:57:58
